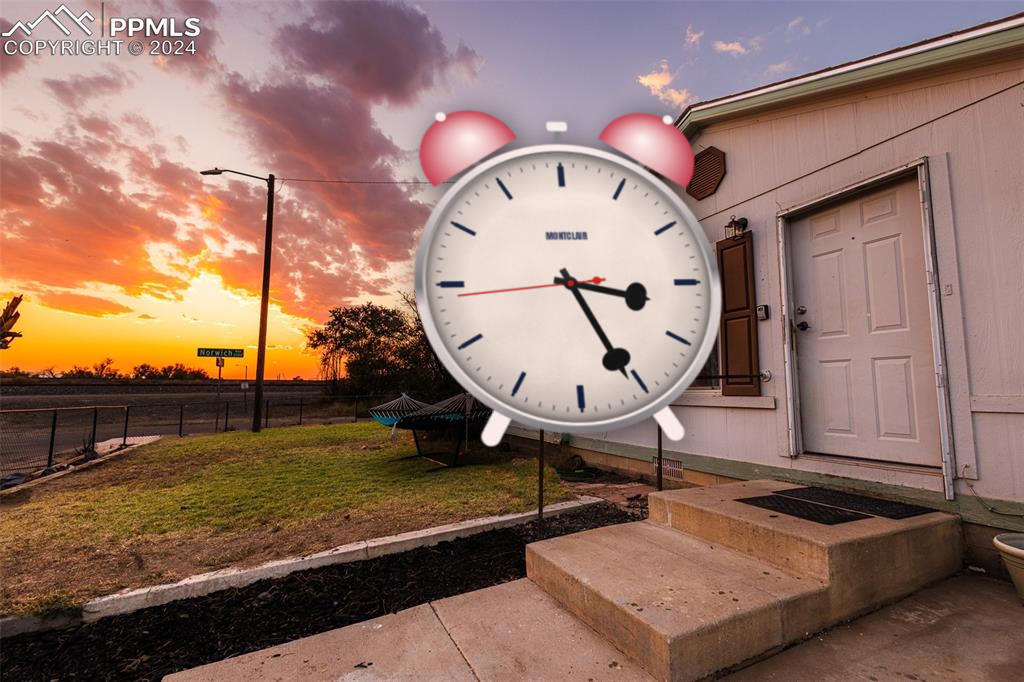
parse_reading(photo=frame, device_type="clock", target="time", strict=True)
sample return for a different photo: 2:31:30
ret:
3:25:44
